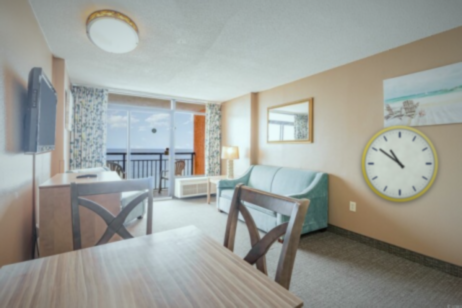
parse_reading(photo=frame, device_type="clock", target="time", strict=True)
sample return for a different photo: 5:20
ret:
10:51
